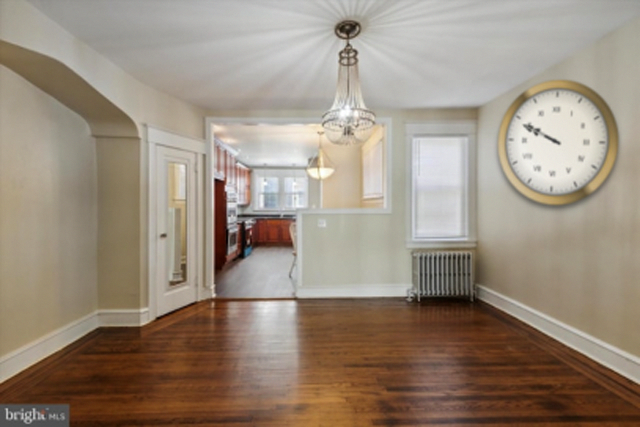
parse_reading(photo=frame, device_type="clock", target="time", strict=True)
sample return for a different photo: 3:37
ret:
9:49
